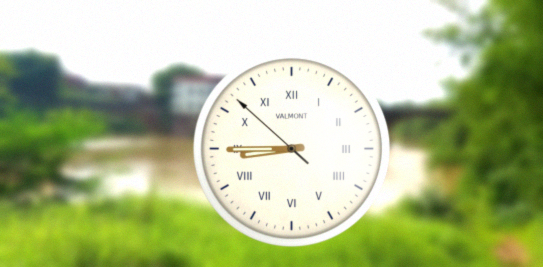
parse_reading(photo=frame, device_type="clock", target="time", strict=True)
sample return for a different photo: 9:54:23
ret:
8:44:52
